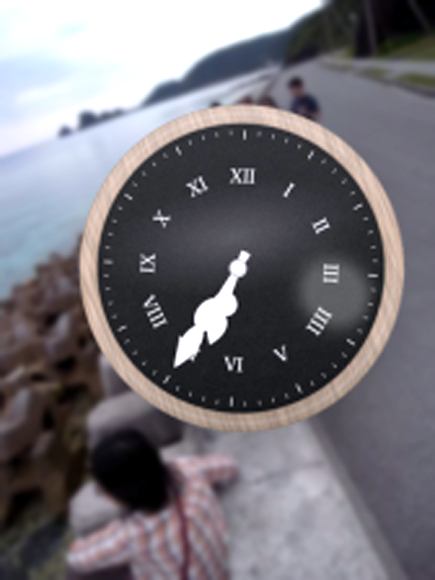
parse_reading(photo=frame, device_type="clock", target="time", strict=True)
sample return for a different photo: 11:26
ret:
6:35
